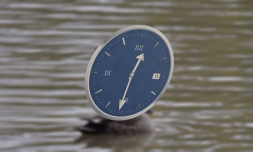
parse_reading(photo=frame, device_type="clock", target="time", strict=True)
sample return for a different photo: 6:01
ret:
12:31
